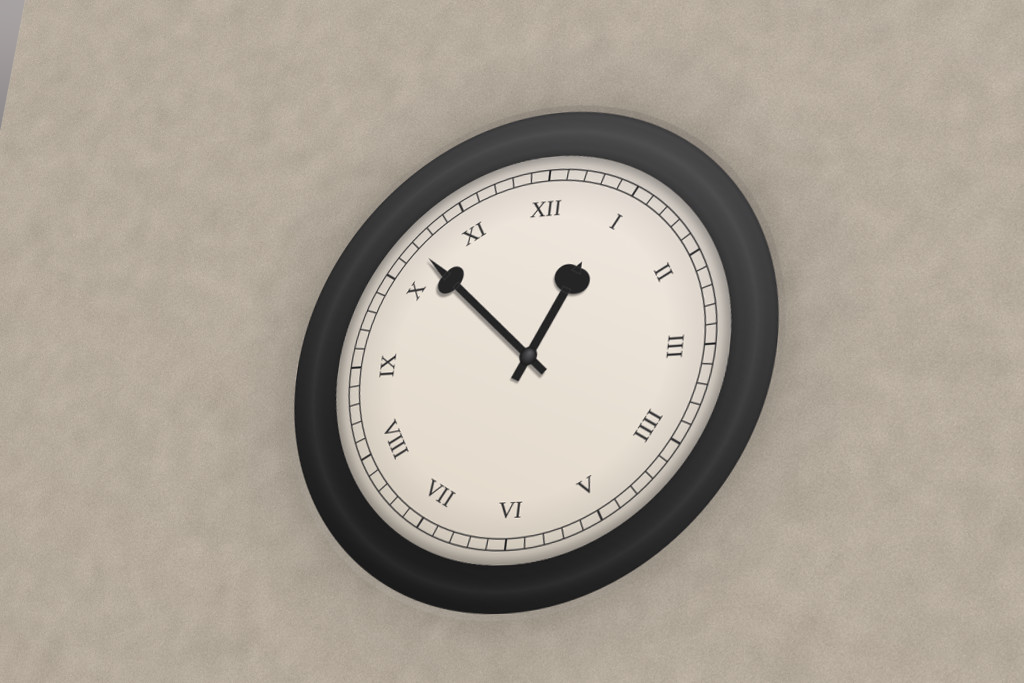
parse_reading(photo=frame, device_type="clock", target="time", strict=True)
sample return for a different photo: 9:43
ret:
12:52
